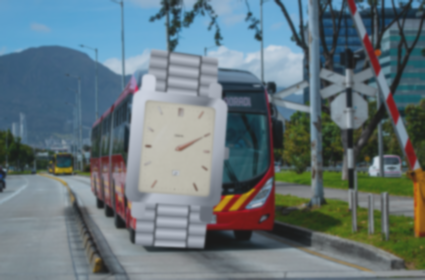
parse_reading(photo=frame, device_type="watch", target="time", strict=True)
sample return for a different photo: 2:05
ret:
2:10
